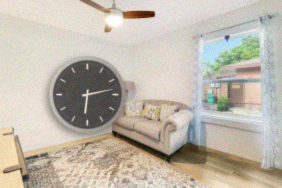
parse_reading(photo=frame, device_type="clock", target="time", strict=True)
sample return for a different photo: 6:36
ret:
6:13
